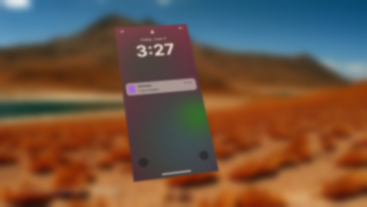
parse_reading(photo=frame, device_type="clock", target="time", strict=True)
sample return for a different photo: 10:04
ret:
3:27
